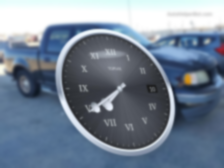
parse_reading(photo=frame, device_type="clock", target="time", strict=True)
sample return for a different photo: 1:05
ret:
7:40
